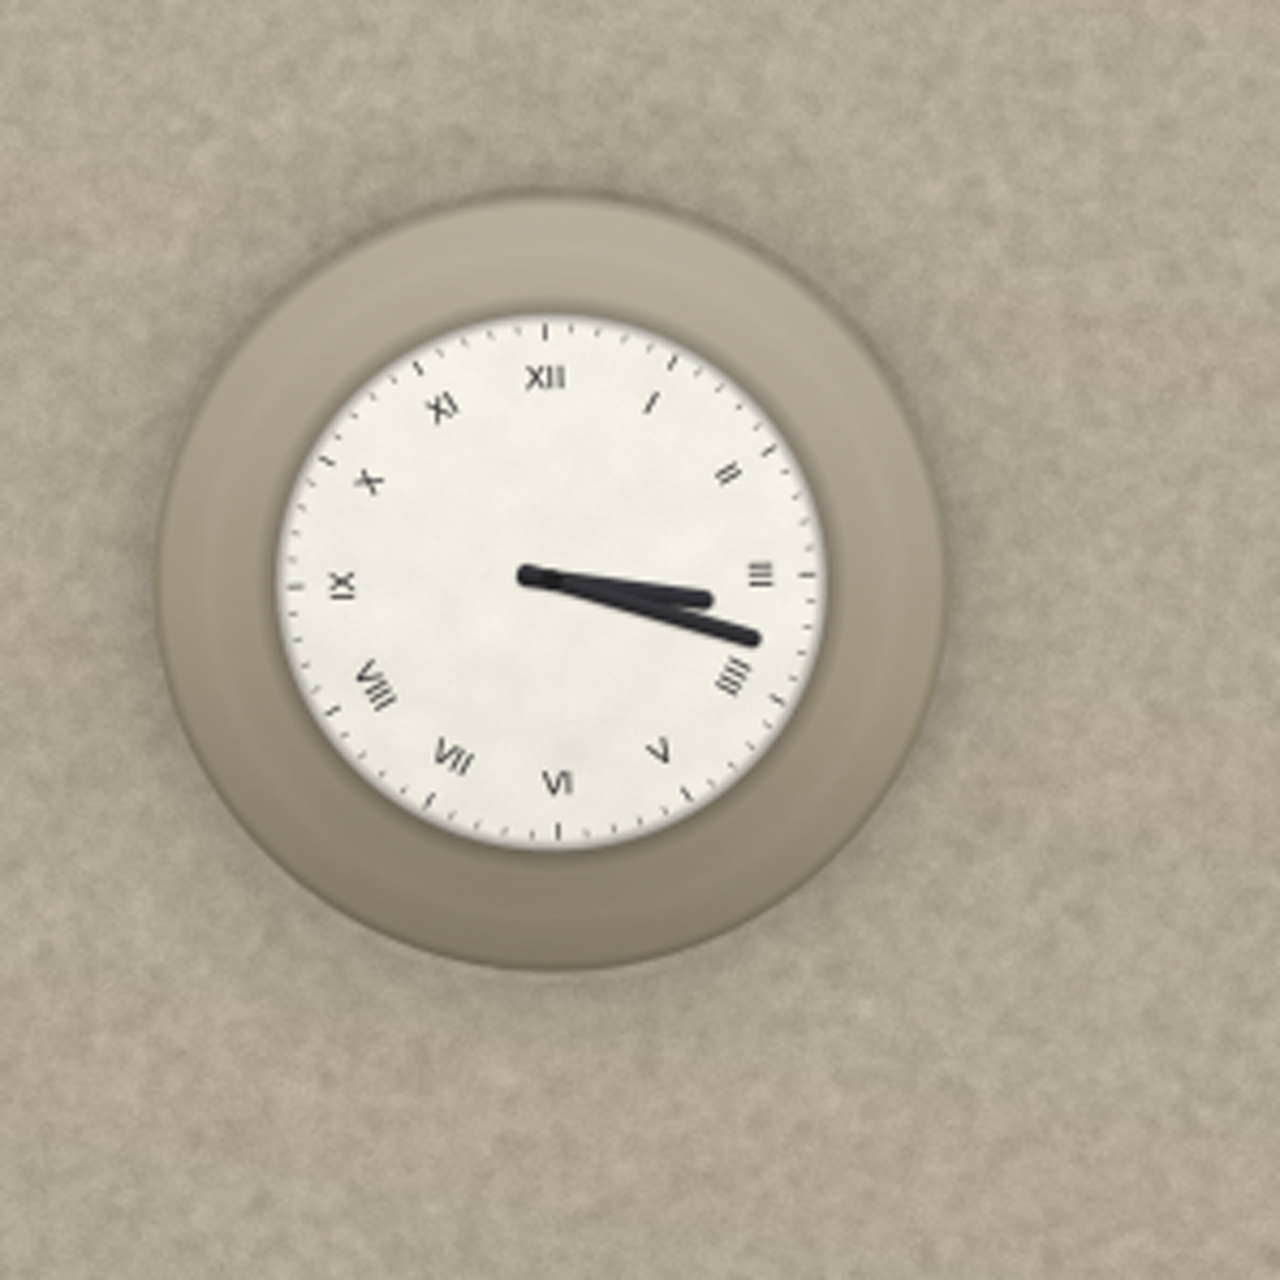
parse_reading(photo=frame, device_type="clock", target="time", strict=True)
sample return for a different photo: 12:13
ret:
3:18
